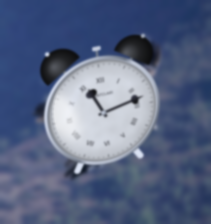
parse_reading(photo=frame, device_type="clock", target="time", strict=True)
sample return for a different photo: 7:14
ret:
11:13
